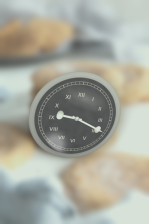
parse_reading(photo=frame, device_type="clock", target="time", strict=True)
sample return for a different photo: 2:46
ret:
9:19
